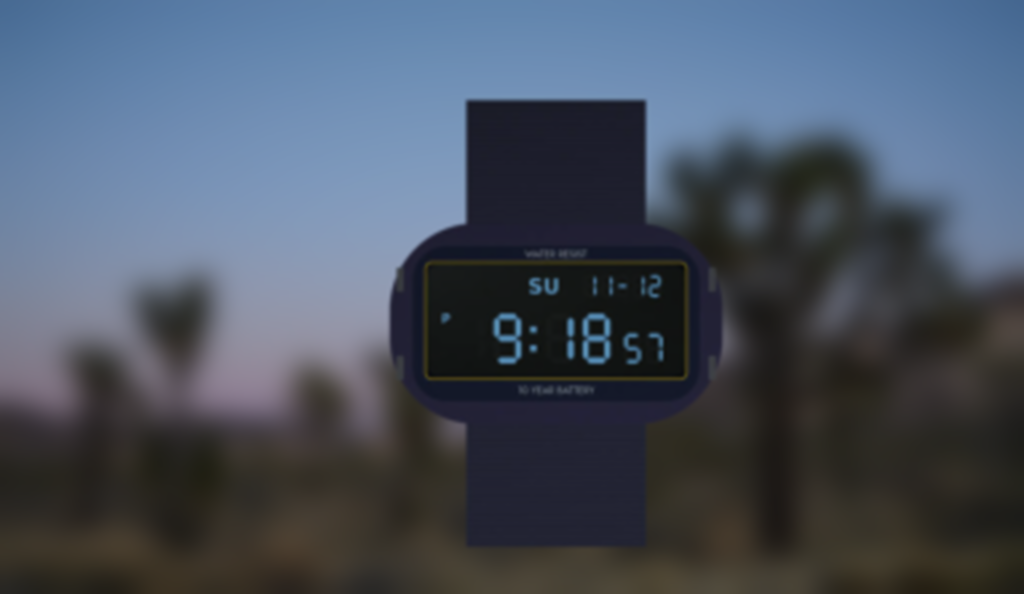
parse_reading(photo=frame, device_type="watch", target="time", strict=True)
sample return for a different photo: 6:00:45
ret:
9:18:57
